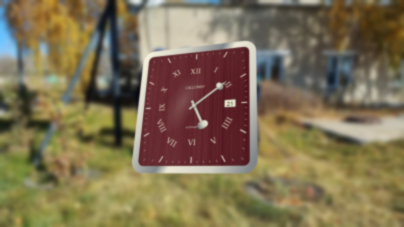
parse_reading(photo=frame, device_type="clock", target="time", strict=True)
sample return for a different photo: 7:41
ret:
5:09
